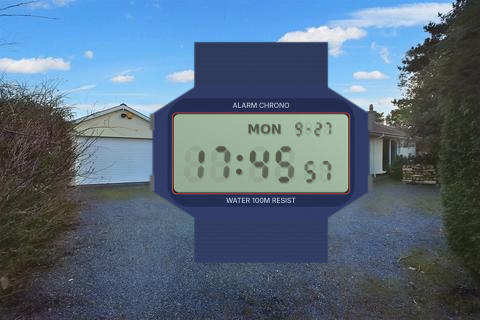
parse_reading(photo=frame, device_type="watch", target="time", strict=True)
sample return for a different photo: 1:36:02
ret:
17:45:57
